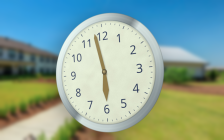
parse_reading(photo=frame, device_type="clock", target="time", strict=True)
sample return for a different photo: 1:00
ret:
5:58
